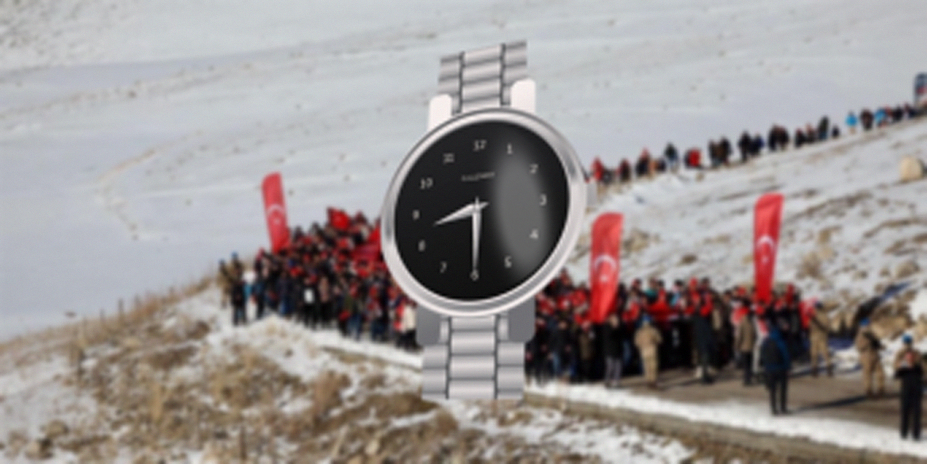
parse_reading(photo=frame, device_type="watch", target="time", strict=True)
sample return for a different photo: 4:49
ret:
8:30
